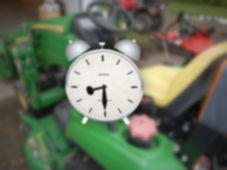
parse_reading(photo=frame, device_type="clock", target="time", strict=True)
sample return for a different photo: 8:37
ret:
8:30
